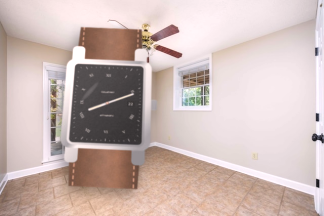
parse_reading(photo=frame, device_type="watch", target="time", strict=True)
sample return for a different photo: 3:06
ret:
8:11
